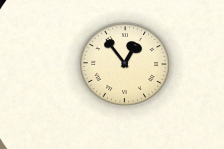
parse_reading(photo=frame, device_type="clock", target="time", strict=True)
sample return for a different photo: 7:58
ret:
12:54
